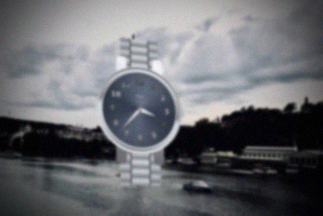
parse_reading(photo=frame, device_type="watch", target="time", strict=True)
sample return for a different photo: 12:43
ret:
3:37
